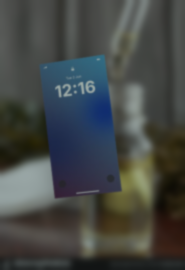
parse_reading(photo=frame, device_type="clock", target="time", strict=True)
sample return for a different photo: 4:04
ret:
12:16
